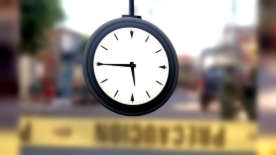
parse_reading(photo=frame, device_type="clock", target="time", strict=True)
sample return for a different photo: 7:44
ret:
5:45
